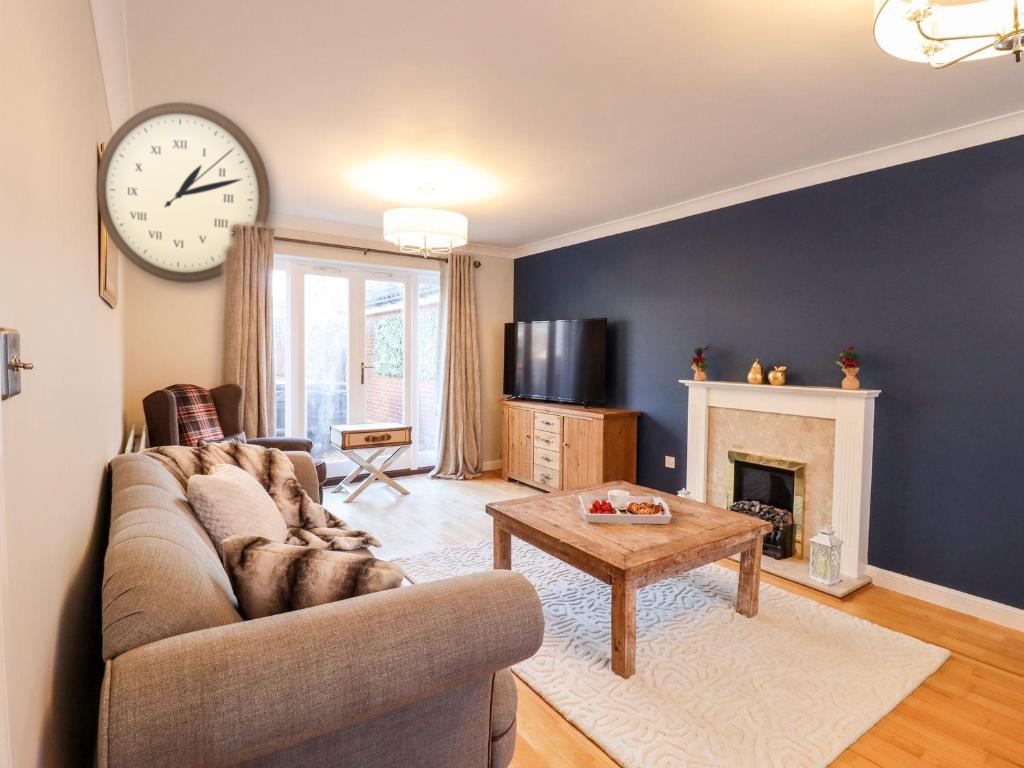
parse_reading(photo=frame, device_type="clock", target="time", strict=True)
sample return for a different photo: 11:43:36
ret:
1:12:08
